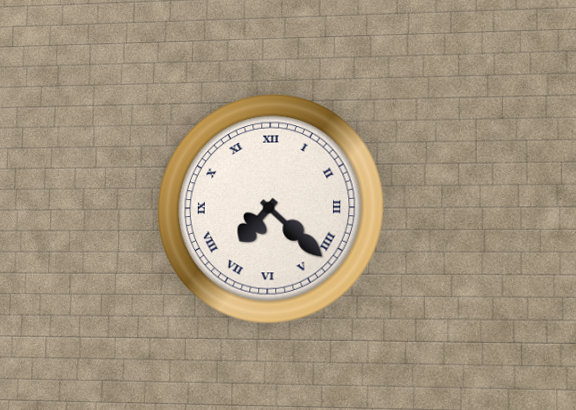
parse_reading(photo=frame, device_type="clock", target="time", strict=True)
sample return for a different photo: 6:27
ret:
7:22
